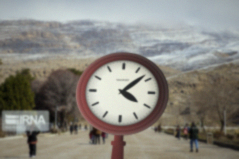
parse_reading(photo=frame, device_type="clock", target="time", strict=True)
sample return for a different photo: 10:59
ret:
4:08
